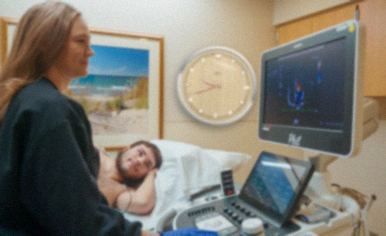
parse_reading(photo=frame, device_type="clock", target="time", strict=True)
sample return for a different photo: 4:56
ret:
9:42
